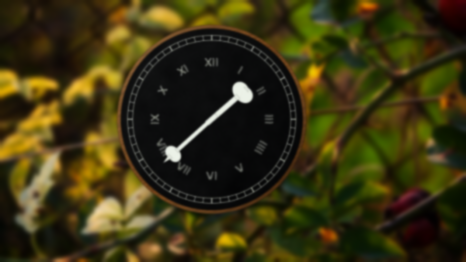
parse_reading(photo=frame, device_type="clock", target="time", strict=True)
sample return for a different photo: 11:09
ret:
1:38
